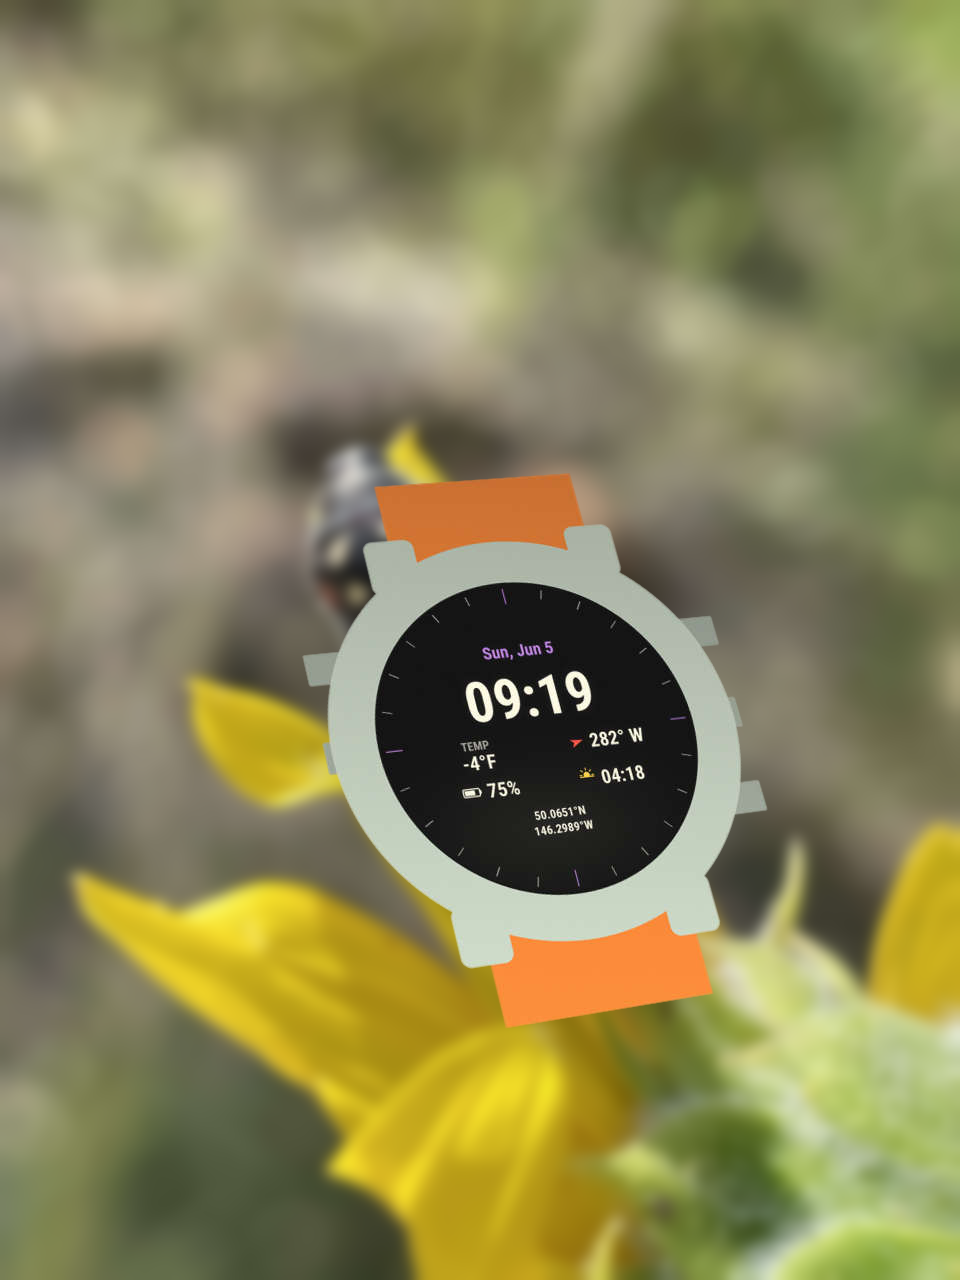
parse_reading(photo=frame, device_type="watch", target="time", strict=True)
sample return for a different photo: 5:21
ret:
9:19
